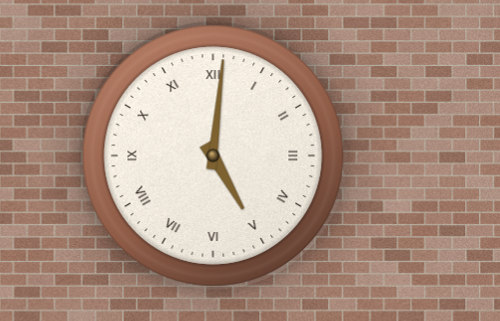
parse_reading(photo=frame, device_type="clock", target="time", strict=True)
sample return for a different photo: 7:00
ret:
5:01
